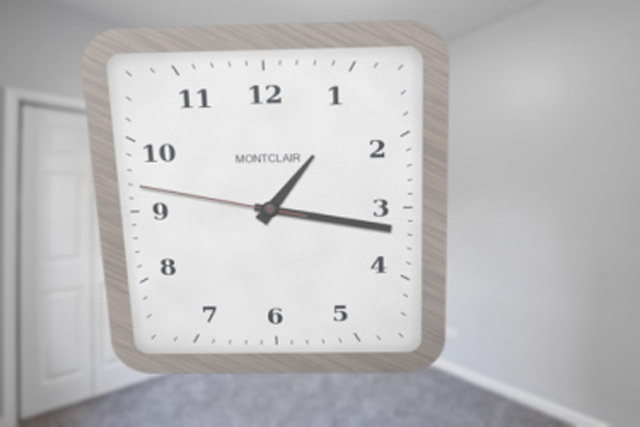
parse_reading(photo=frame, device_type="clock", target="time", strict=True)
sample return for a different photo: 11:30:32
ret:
1:16:47
